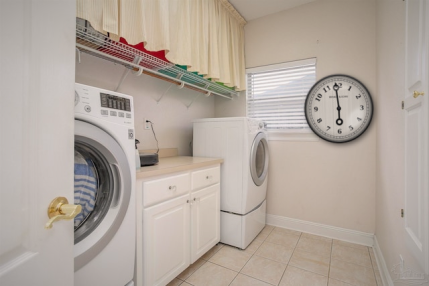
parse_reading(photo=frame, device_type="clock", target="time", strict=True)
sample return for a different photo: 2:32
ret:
5:59
